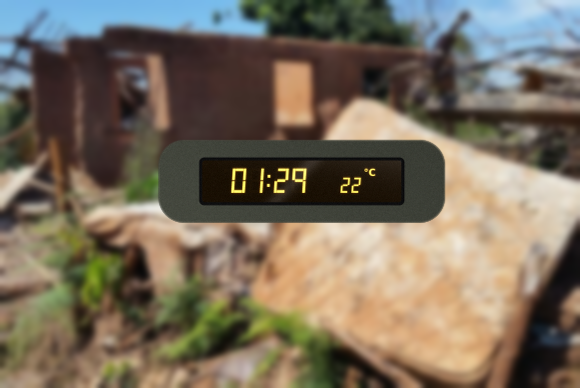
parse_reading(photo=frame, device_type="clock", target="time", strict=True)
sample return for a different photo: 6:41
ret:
1:29
